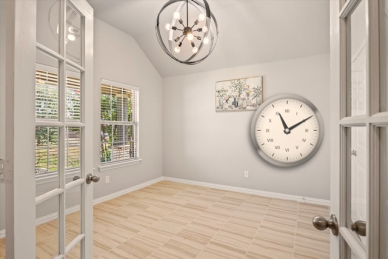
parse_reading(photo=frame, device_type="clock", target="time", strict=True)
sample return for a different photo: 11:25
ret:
11:10
